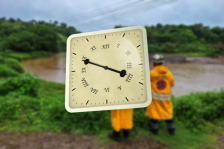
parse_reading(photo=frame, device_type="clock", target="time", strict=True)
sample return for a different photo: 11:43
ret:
3:49
